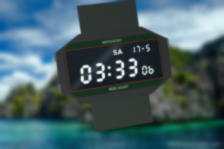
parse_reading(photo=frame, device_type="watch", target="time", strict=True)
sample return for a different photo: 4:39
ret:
3:33
